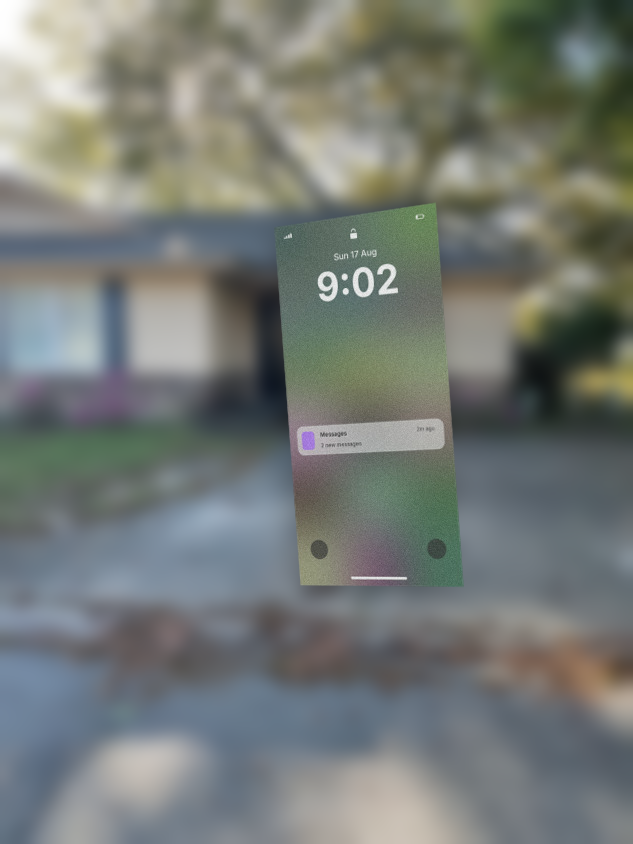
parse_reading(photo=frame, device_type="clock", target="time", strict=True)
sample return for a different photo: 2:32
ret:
9:02
